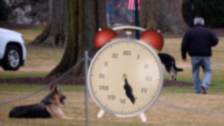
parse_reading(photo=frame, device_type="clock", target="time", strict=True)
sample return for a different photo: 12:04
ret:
5:26
